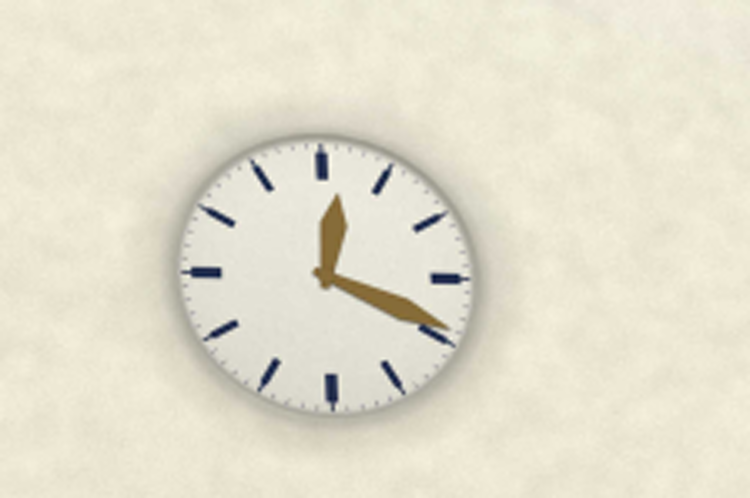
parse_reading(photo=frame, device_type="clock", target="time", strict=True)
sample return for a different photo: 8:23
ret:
12:19
